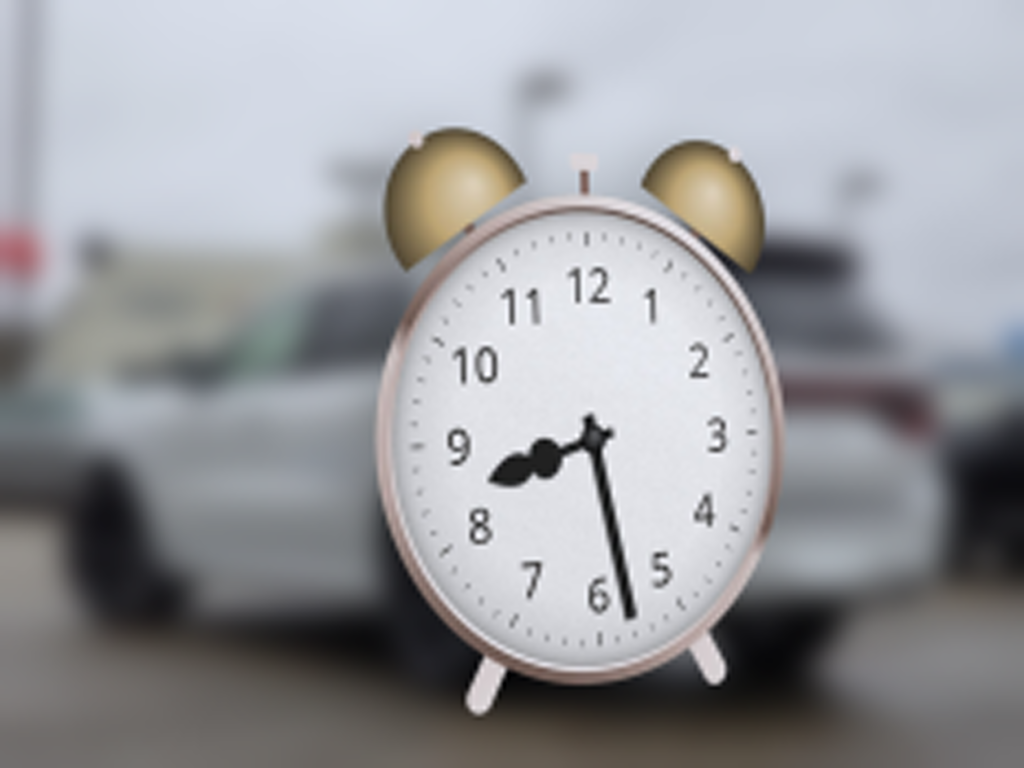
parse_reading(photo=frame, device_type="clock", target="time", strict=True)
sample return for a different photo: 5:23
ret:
8:28
